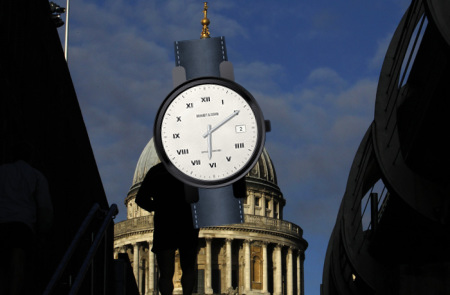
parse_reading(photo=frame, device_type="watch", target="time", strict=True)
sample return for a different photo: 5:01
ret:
6:10
